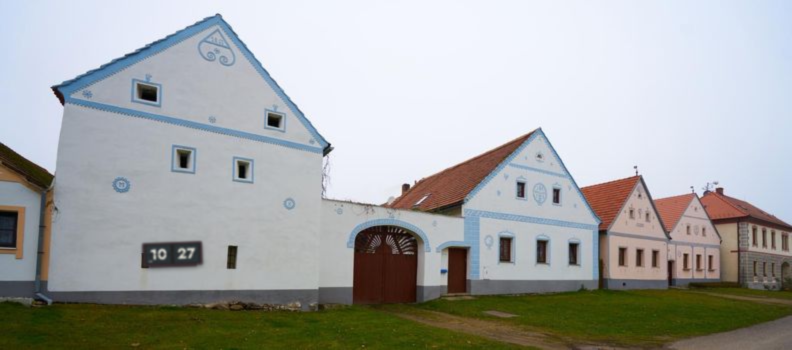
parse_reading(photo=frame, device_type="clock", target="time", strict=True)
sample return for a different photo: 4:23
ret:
10:27
